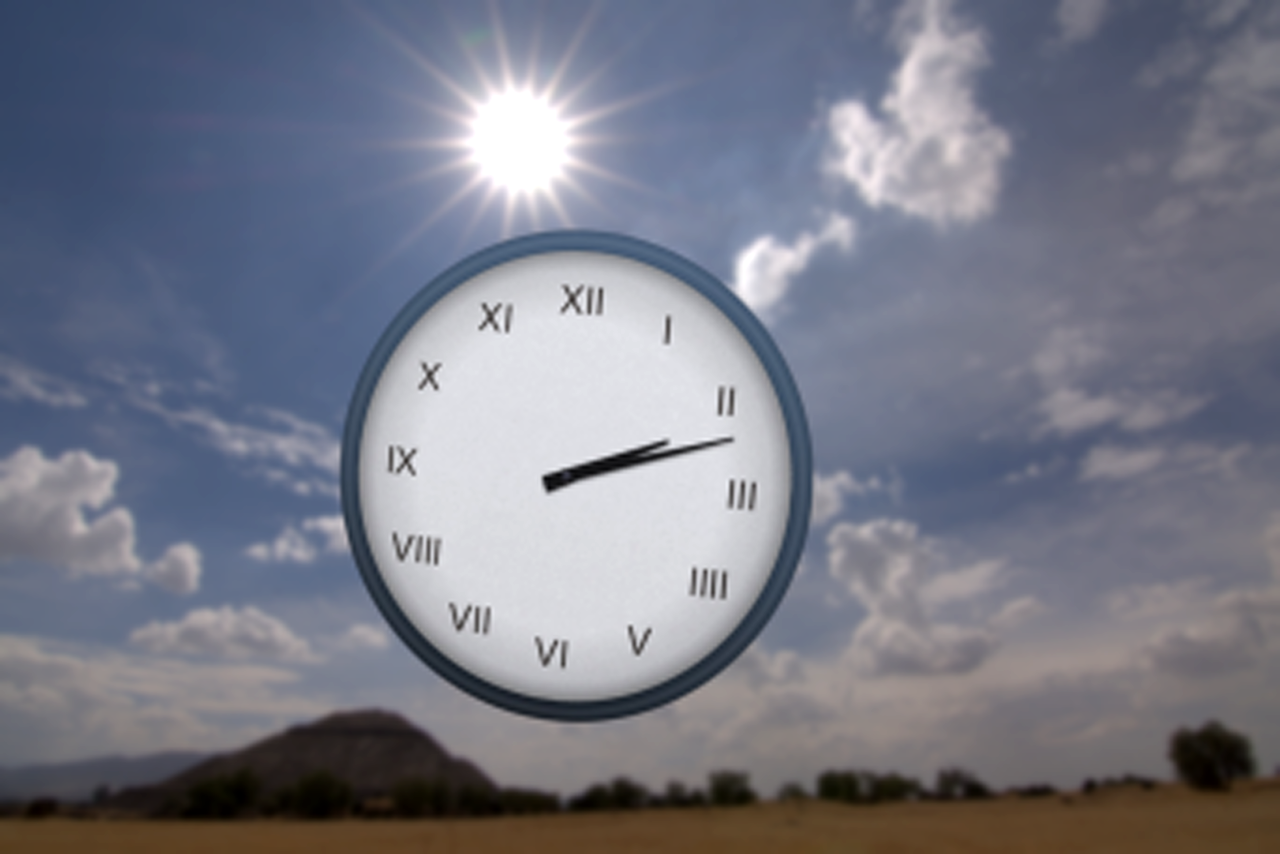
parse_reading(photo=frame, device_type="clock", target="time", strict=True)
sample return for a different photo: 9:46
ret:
2:12
